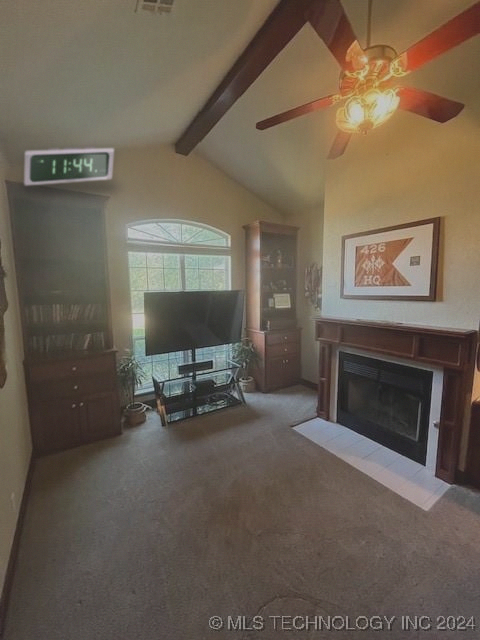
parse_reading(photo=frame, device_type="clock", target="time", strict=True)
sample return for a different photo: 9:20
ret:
11:44
